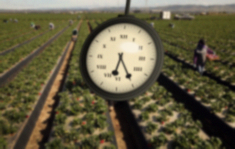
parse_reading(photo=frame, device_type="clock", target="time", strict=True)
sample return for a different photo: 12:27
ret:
6:25
